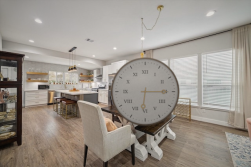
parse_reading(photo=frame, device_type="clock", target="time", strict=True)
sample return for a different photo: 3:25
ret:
6:15
